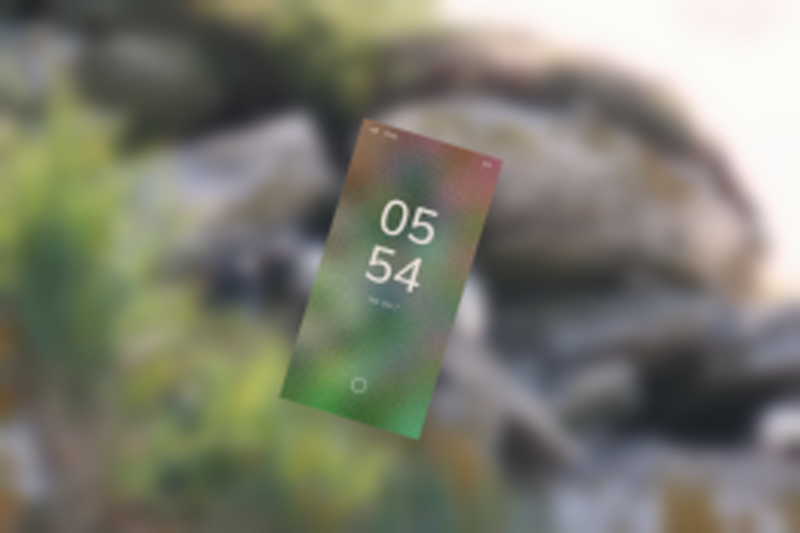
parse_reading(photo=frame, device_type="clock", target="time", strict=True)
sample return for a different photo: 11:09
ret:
5:54
